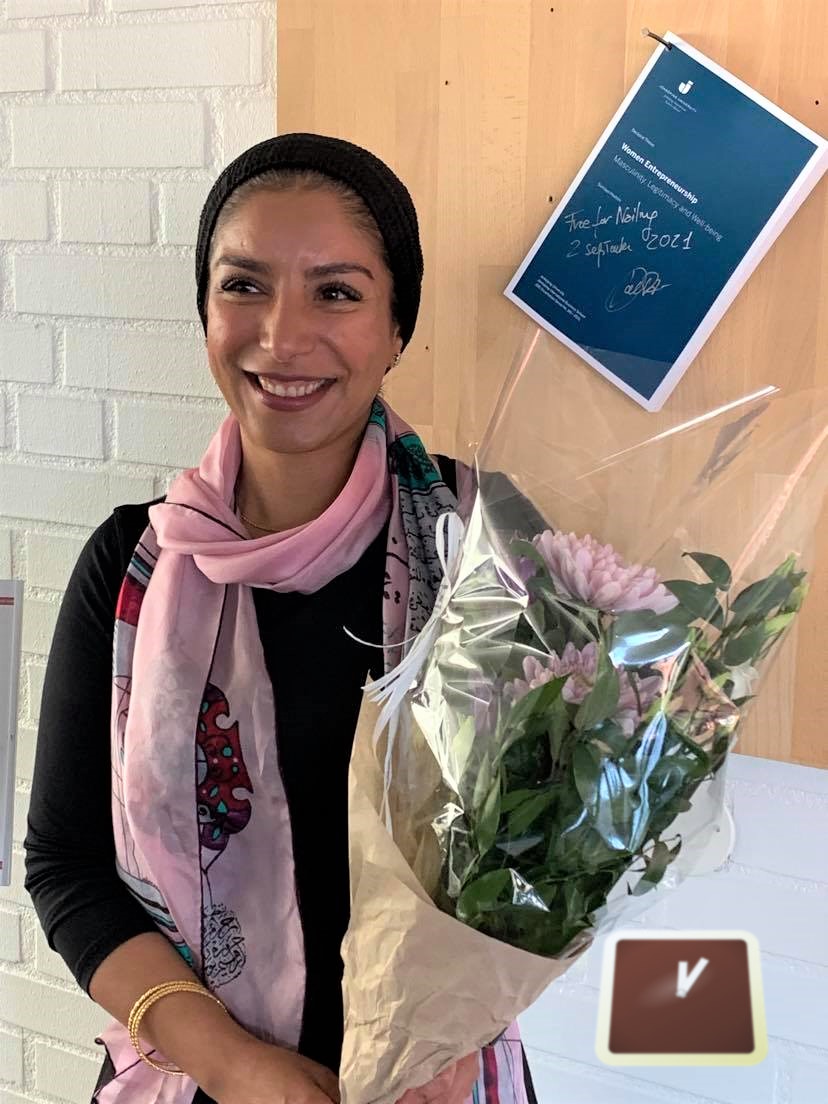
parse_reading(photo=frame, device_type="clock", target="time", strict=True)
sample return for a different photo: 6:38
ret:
12:05
